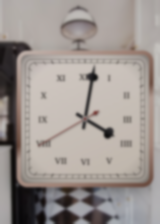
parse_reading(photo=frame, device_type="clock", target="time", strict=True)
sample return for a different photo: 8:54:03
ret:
4:01:40
